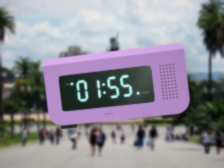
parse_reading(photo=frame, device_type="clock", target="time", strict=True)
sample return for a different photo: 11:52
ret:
1:55
